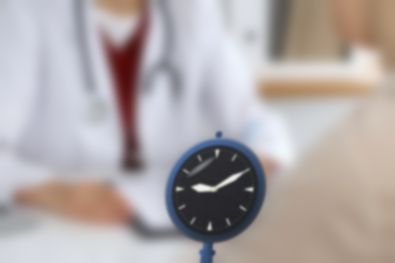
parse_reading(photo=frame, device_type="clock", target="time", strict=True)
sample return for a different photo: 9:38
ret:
9:10
